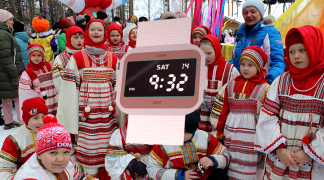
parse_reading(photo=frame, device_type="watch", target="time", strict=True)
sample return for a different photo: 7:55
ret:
9:32
